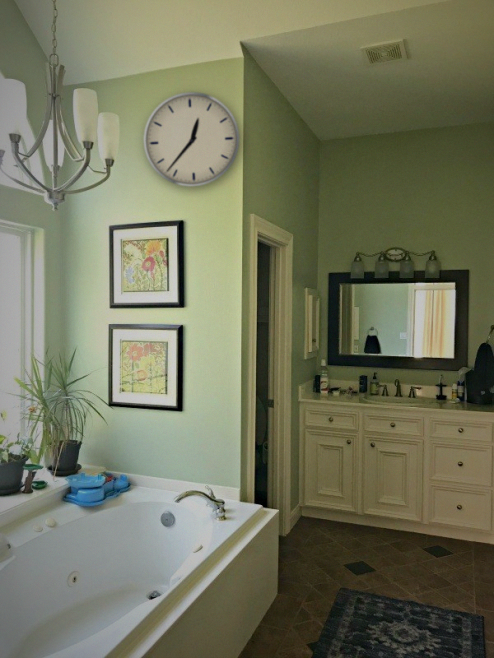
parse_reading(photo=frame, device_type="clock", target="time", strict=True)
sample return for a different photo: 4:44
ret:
12:37
